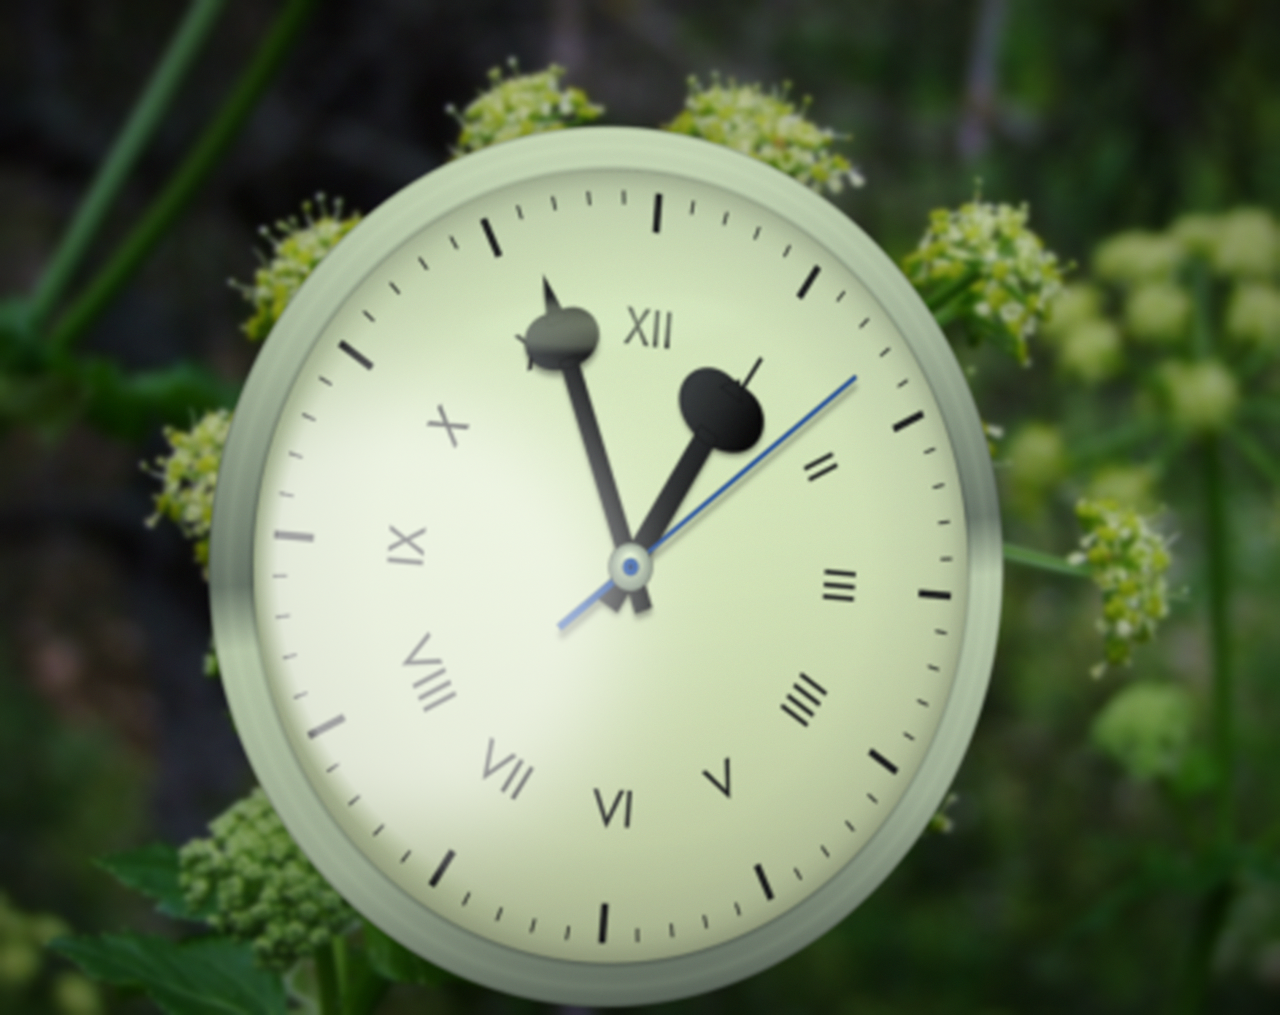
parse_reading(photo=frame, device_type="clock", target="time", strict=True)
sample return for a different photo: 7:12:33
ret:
12:56:08
